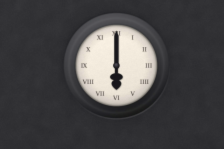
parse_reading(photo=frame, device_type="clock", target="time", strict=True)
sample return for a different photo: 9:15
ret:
6:00
